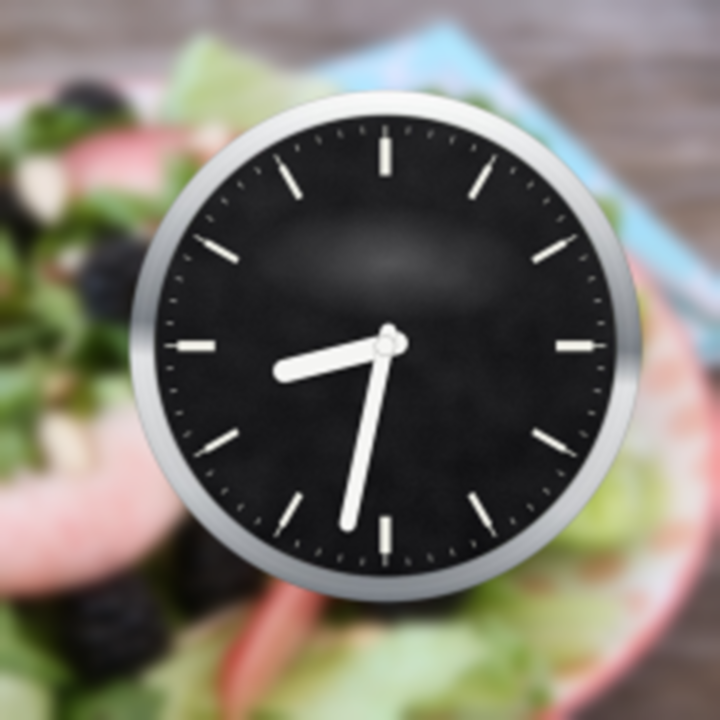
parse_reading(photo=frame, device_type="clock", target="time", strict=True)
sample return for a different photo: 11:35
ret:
8:32
